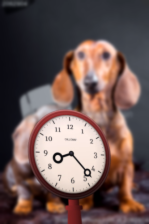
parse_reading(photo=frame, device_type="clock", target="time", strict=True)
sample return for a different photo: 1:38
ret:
8:23
